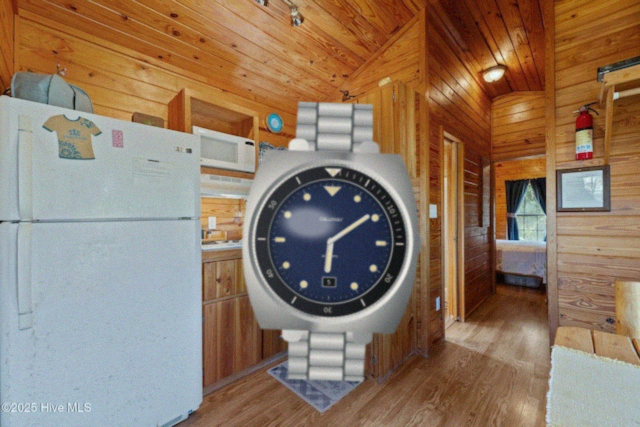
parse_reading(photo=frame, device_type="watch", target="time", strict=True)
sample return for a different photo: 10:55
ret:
6:09
